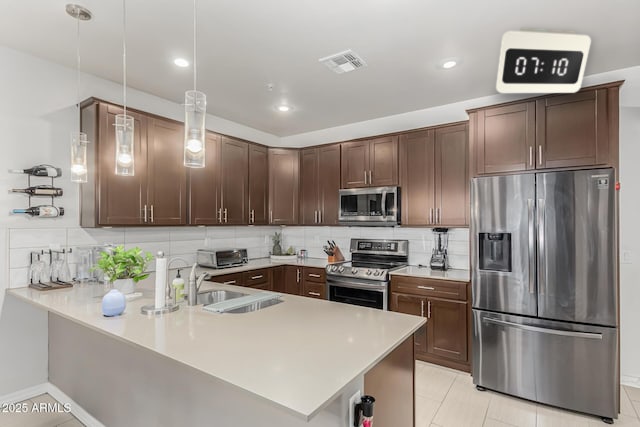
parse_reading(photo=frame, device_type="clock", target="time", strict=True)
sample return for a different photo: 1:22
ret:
7:10
